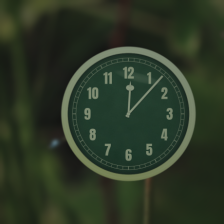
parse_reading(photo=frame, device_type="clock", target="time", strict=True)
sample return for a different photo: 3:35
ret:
12:07
